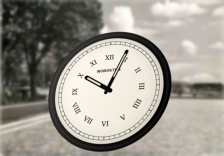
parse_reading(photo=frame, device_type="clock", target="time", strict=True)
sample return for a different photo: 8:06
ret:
10:04
